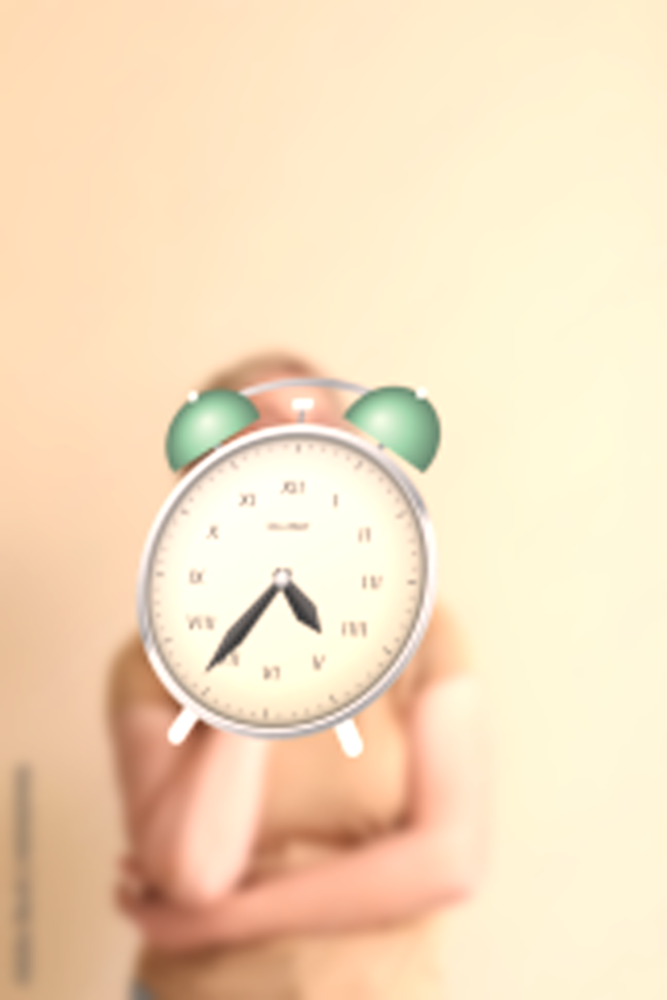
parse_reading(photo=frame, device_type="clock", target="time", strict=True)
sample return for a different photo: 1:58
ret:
4:36
